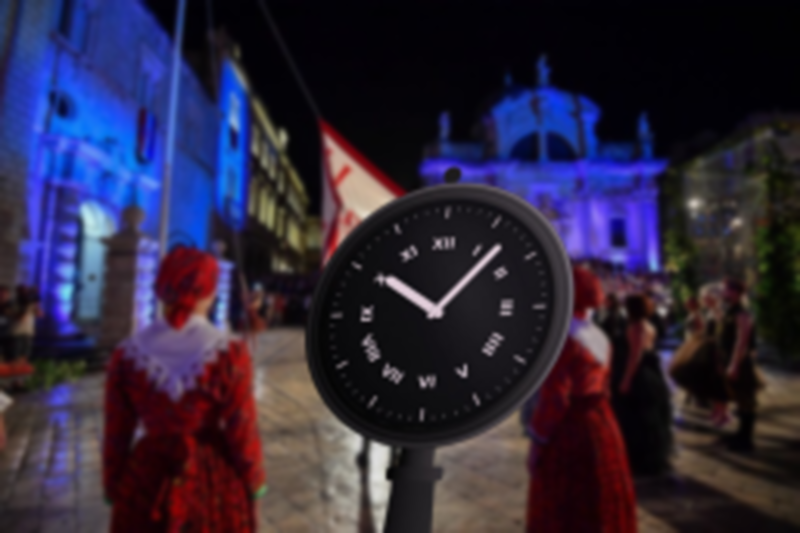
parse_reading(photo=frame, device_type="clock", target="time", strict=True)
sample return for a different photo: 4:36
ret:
10:07
